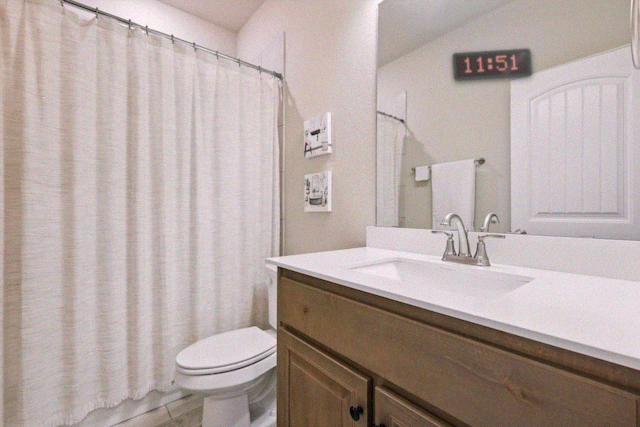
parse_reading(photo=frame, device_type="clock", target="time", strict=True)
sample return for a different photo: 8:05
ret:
11:51
